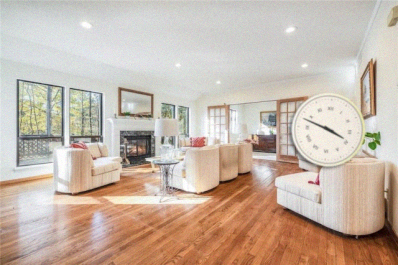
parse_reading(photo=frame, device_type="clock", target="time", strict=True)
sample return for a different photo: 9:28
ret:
3:48
